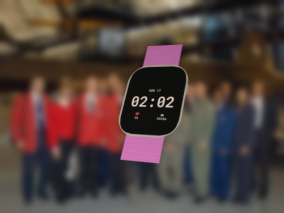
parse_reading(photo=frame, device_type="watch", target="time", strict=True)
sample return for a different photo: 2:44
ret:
2:02
